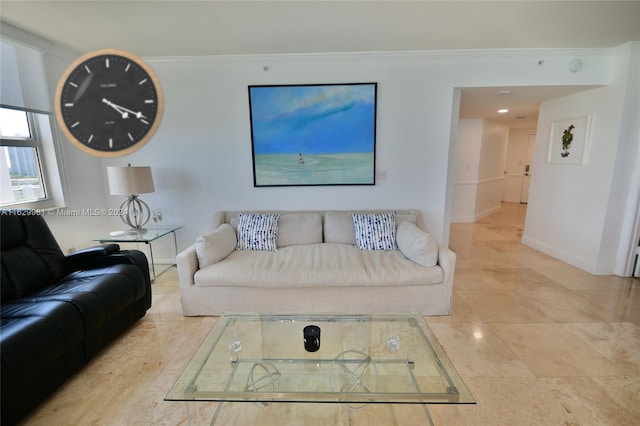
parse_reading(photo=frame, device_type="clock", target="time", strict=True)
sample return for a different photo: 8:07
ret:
4:19
